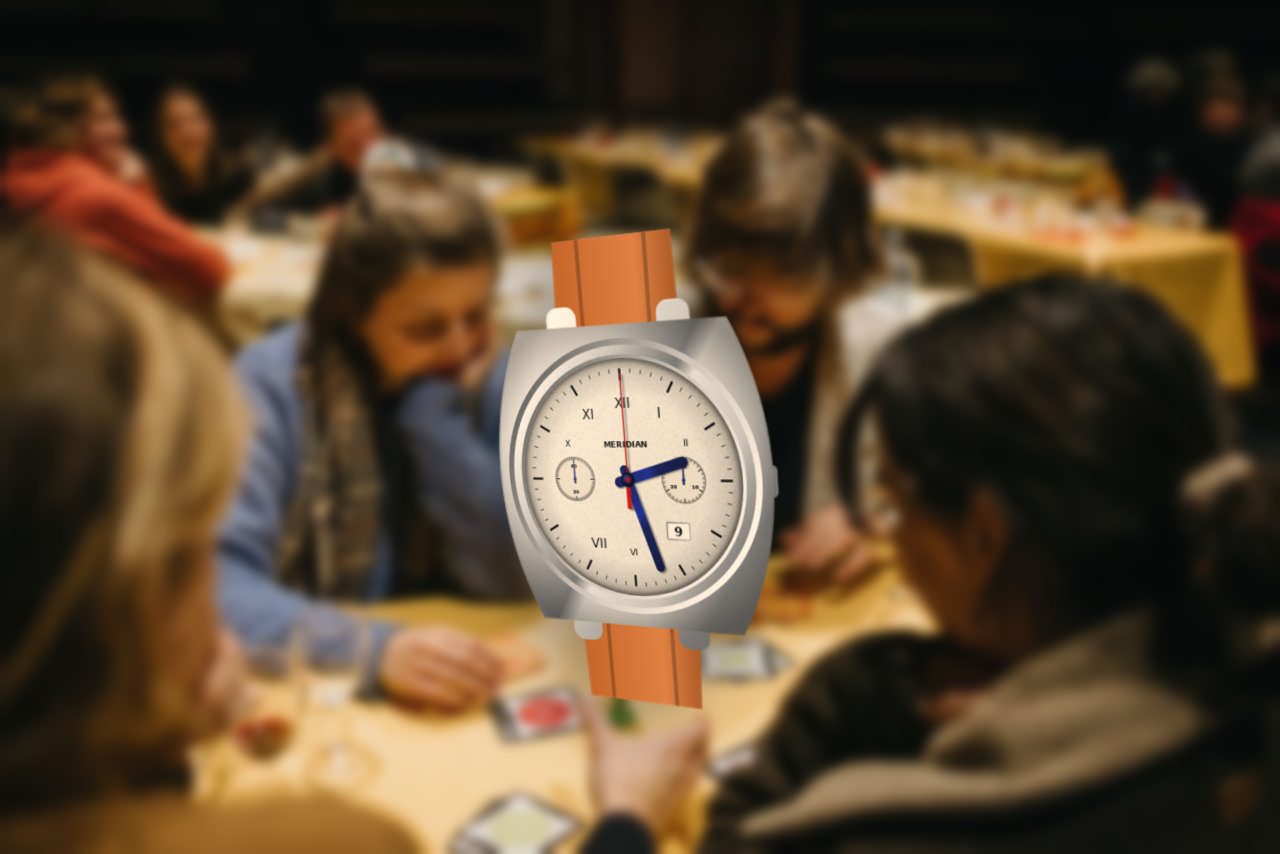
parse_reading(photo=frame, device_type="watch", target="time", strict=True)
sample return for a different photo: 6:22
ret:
2:27
